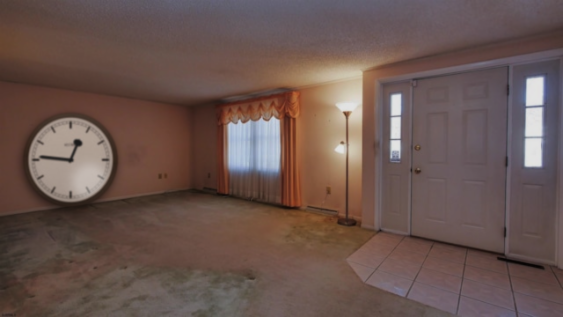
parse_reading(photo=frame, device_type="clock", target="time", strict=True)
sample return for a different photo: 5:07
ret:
12:46
